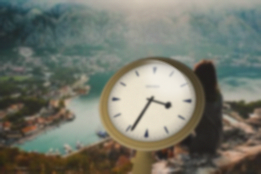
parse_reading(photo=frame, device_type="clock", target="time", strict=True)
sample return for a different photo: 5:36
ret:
3:34
